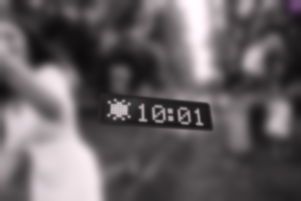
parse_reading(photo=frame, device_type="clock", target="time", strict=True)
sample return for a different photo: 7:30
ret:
10:01
